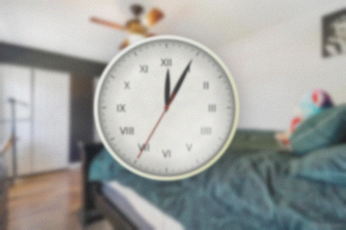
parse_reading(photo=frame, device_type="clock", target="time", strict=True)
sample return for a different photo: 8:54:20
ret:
12:04:35
